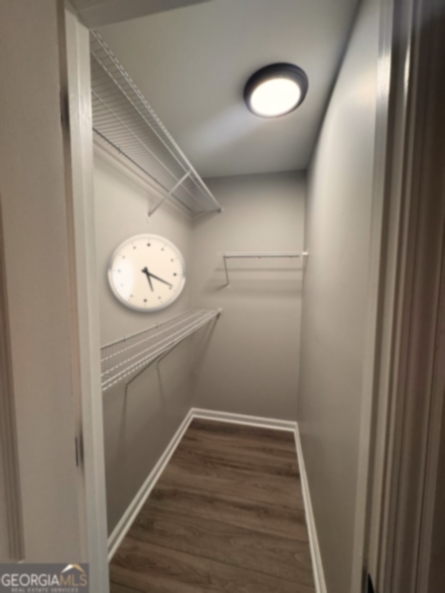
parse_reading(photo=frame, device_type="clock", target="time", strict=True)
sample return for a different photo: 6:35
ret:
5:19
